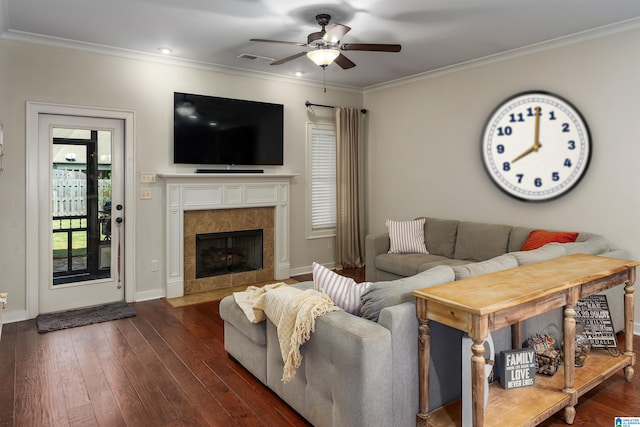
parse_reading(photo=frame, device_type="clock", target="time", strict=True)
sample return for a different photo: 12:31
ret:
8:01
